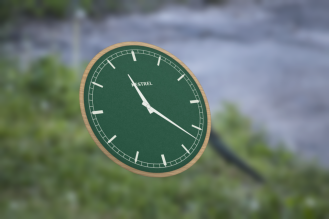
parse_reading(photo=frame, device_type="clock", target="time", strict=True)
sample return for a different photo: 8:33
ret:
11:22
